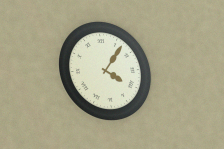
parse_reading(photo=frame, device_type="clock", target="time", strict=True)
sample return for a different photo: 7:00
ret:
4:07
